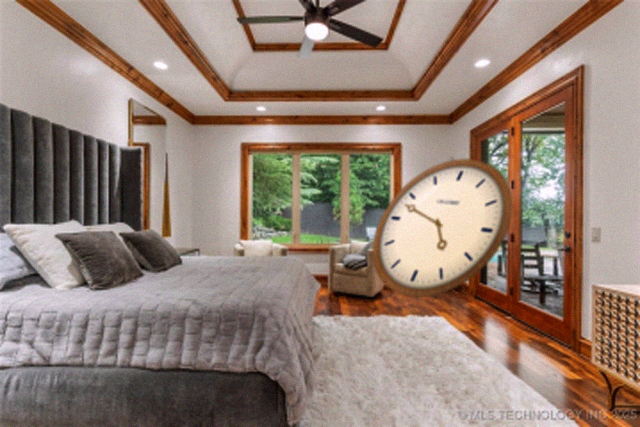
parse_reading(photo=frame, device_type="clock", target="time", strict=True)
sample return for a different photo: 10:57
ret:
4:48
